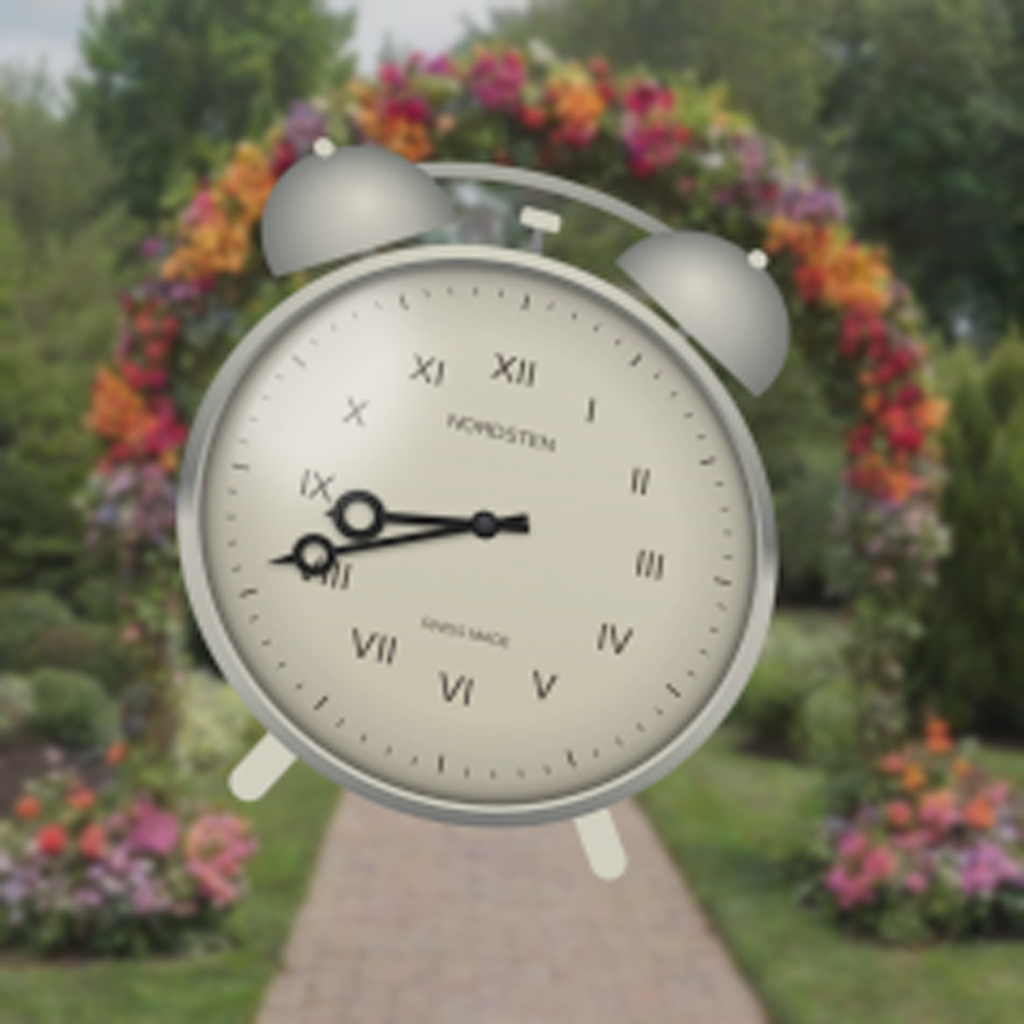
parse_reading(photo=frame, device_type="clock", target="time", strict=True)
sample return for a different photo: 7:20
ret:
8:41
